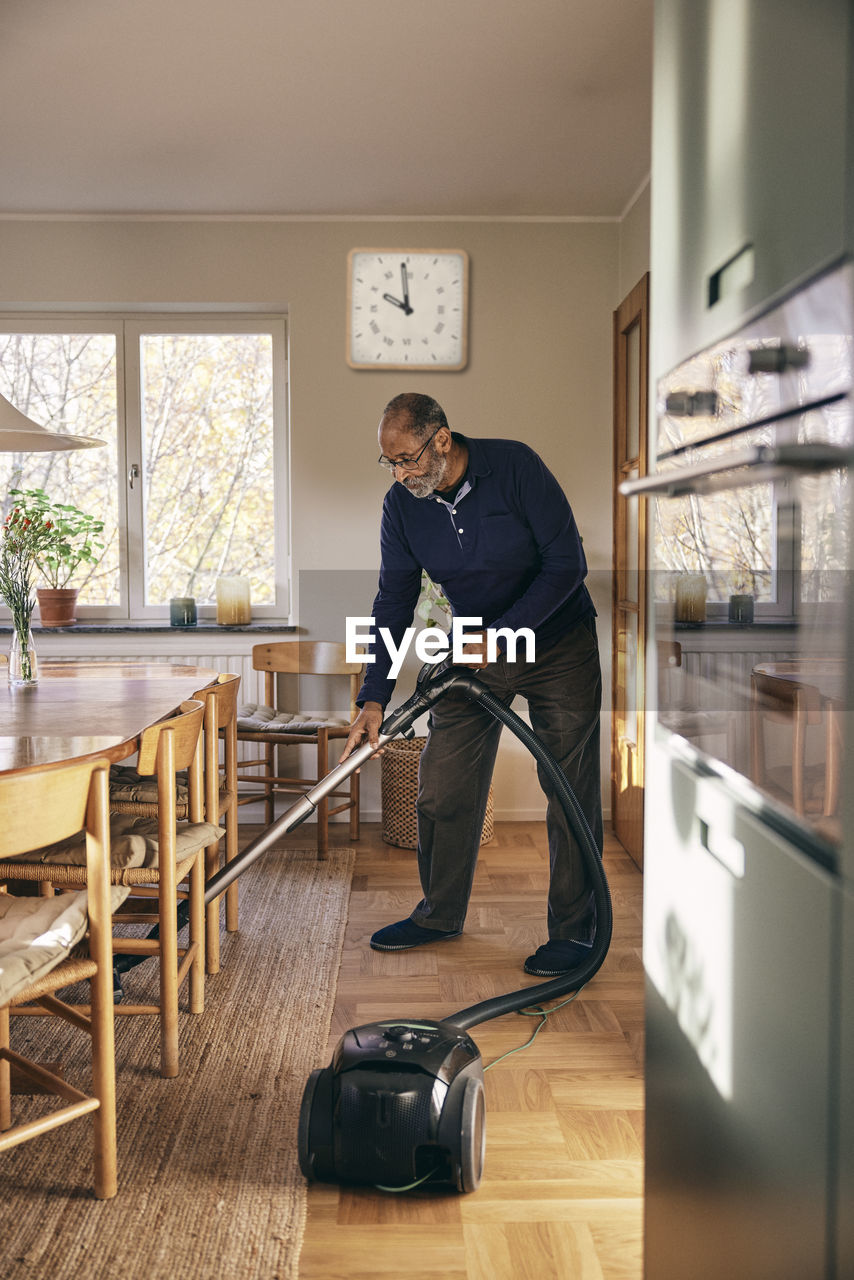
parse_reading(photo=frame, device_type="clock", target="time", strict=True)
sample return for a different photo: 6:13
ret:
9:59
